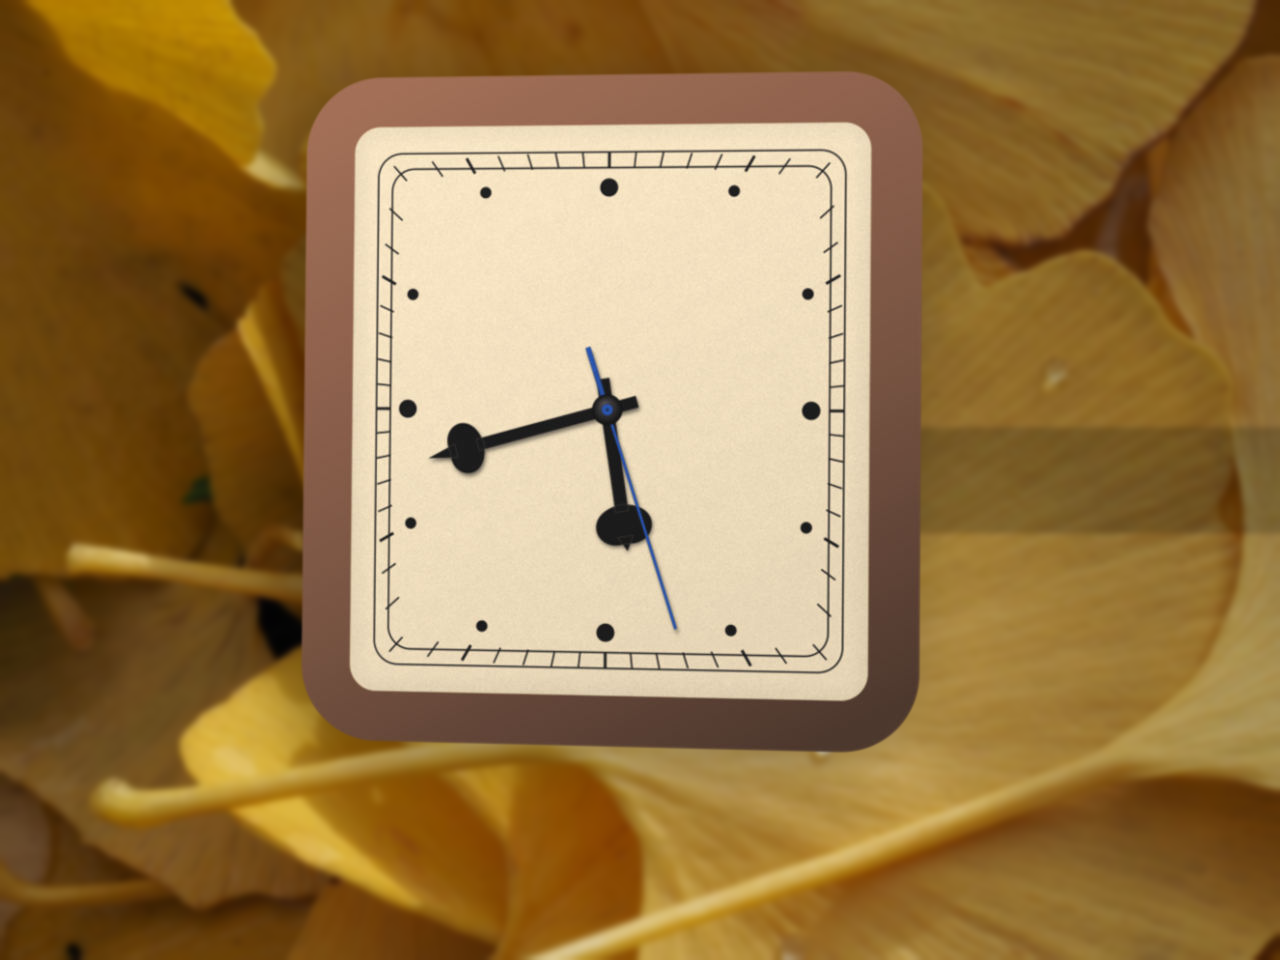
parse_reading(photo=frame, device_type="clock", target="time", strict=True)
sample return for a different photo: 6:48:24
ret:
5:42:27
